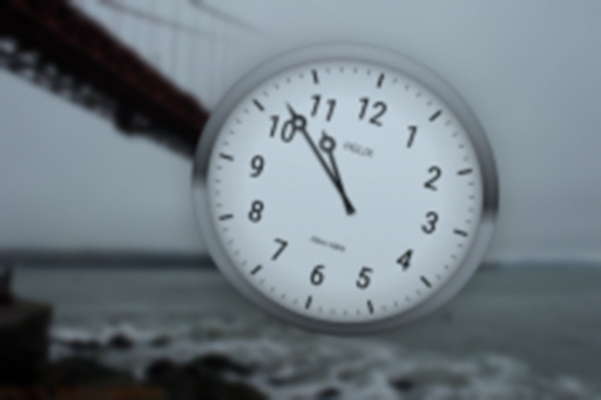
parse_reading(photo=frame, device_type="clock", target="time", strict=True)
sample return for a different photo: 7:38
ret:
10:52
